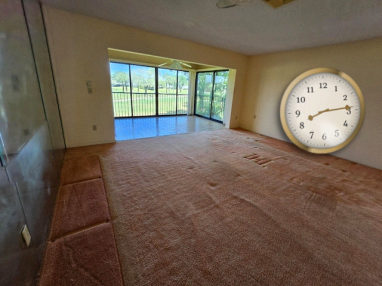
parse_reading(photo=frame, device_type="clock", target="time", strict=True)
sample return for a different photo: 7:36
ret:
8:14
